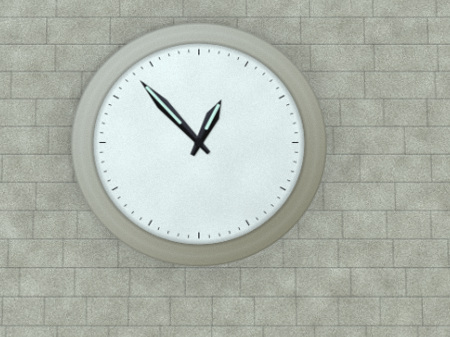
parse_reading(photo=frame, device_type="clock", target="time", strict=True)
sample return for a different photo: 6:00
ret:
12:53
